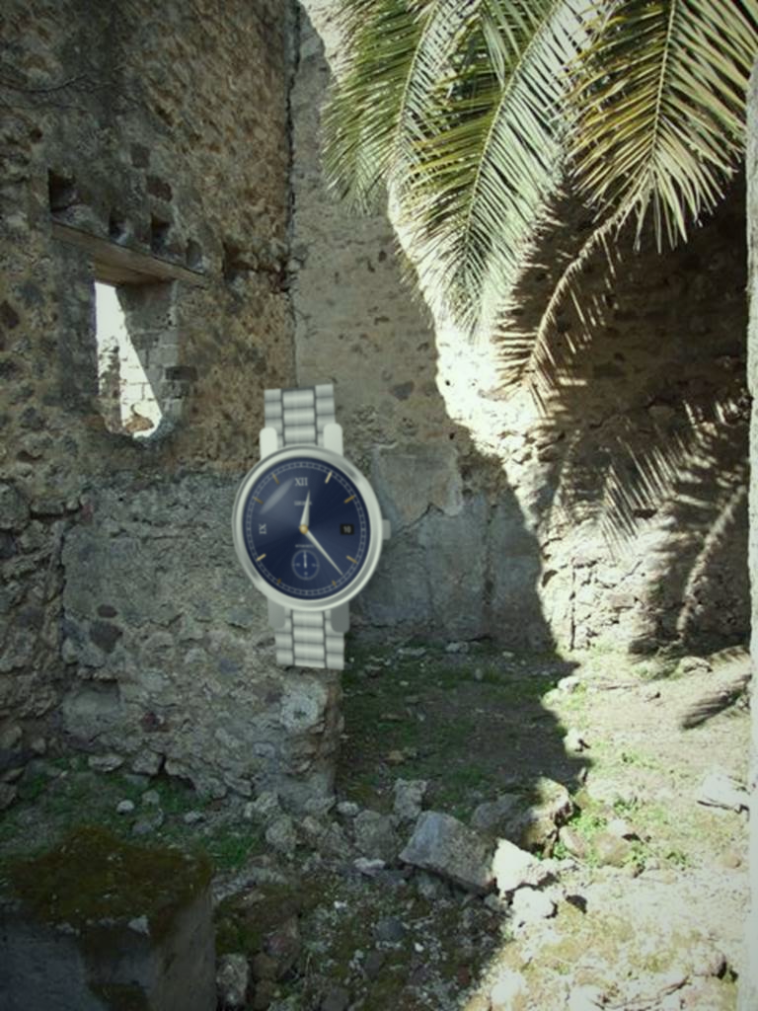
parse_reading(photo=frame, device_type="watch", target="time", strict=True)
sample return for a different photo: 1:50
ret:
12:23
